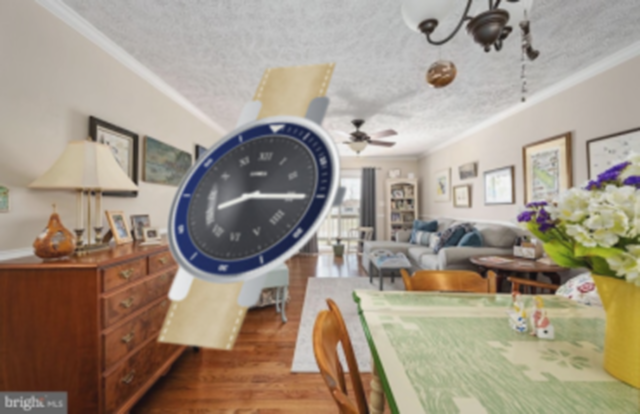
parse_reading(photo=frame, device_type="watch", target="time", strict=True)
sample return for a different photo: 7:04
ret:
8:15
